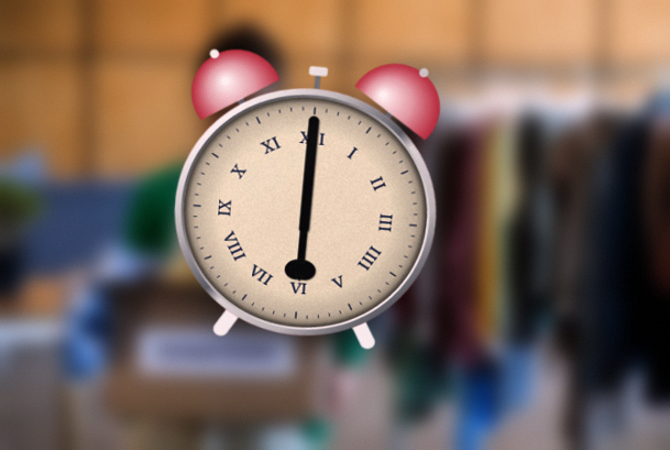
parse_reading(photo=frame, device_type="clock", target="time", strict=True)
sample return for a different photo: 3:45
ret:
6:00
